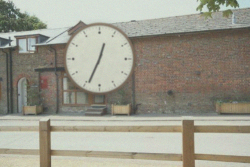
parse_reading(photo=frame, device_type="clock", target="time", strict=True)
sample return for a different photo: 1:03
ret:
12:34
